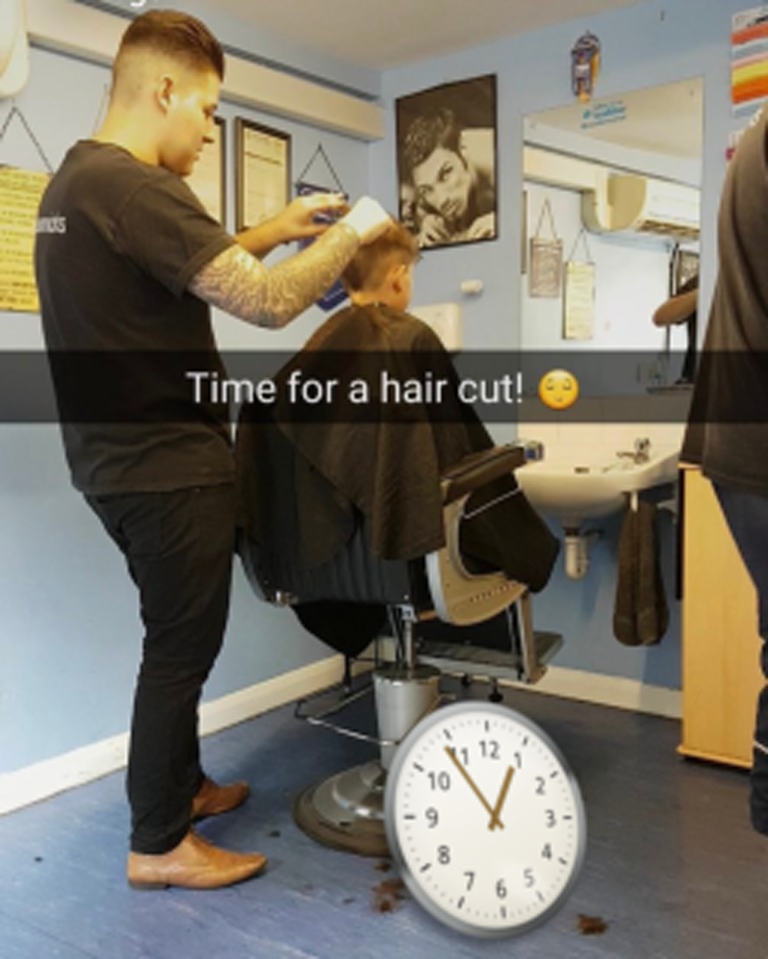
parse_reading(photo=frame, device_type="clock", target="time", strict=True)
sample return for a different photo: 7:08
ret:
12:54
